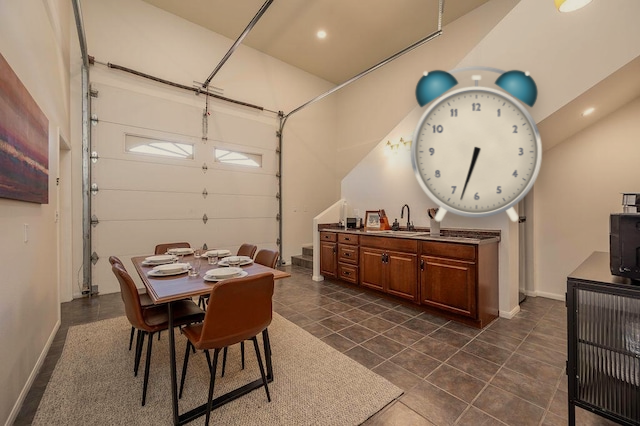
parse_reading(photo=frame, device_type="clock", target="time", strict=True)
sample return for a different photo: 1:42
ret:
6:33
